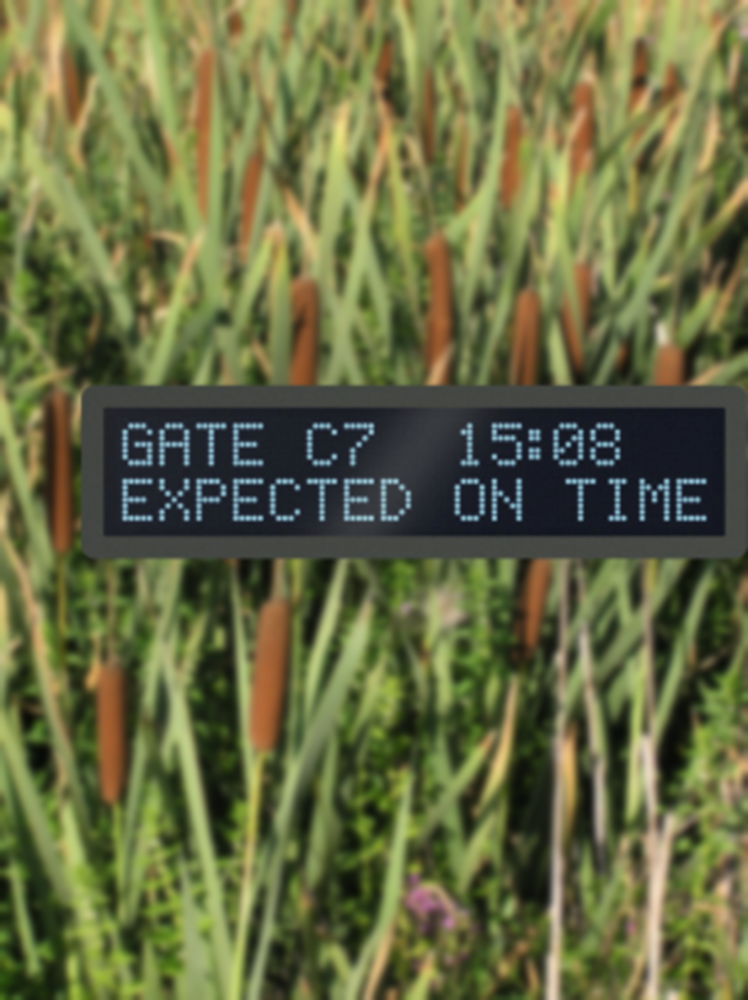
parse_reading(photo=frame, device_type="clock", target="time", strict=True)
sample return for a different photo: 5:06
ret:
15:08
